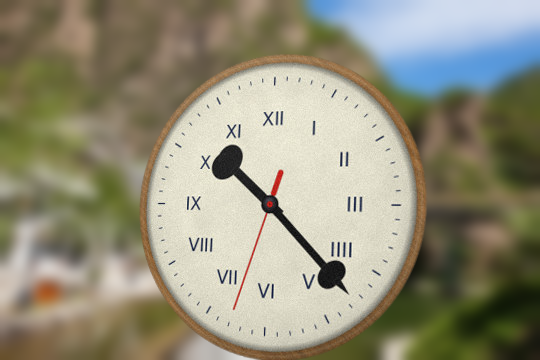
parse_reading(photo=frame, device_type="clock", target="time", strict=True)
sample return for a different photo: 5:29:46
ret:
10:22:33
